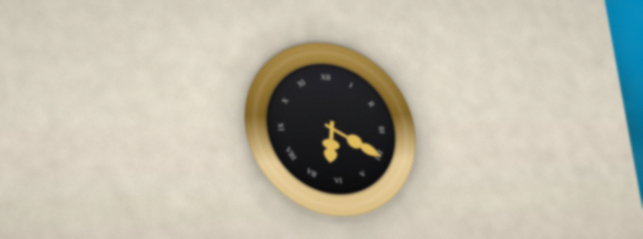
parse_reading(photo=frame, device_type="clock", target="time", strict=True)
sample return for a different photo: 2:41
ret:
6:20
